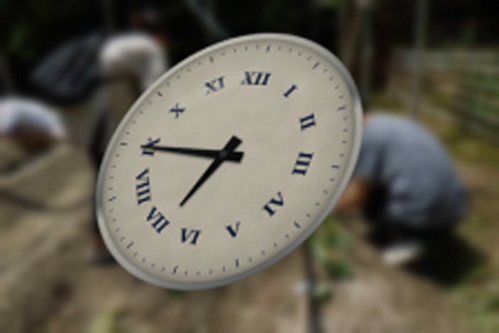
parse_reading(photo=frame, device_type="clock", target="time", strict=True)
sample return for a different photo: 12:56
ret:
6:45
